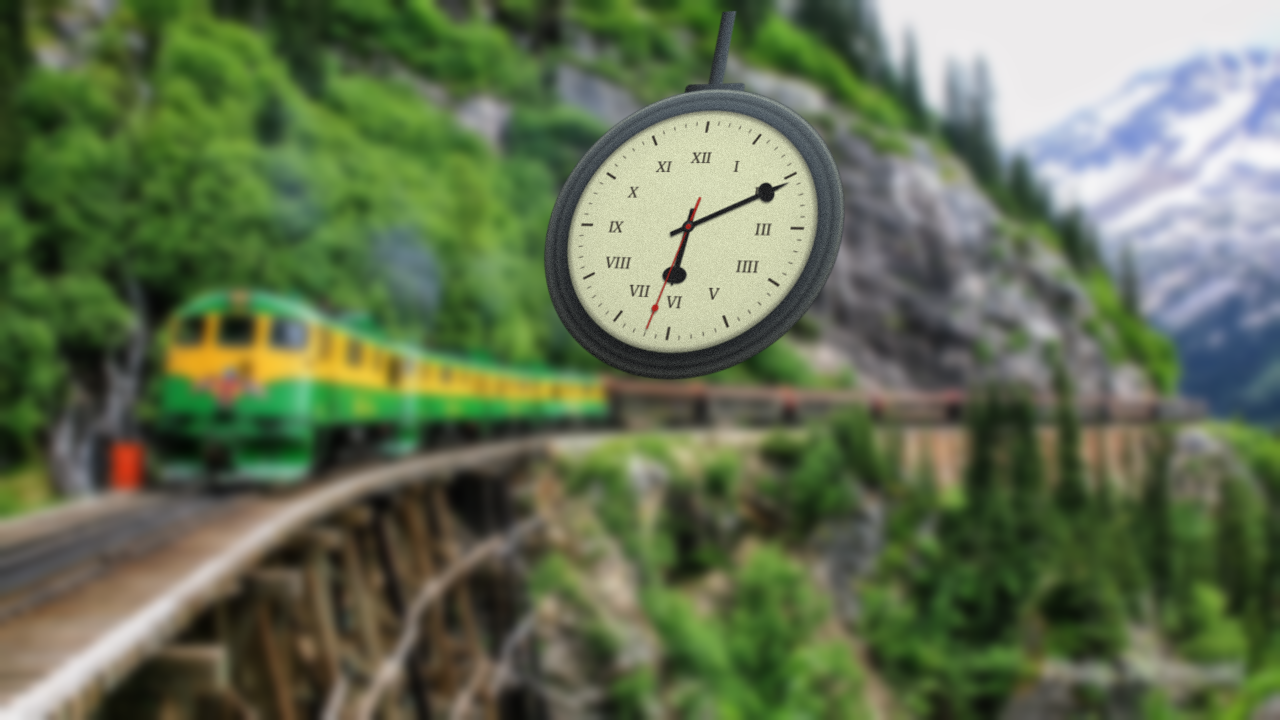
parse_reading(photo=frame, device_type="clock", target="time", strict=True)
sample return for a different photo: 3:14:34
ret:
6:10:32
